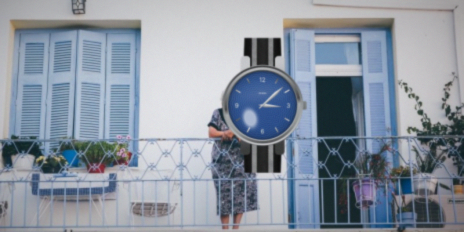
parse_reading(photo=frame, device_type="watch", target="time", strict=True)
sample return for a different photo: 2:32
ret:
3:08
